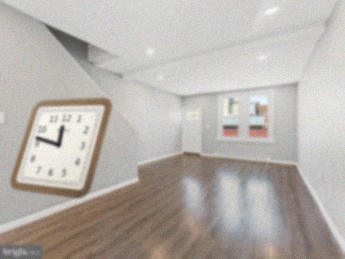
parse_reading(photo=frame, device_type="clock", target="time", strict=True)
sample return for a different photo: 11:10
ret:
11:47
